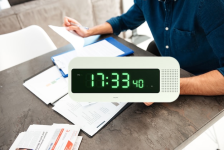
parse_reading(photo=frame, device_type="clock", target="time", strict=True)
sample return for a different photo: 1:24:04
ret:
17:33:40
